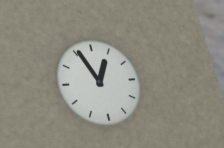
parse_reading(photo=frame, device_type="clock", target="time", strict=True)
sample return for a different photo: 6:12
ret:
12:56
